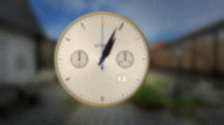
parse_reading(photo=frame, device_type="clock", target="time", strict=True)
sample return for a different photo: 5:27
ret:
1:04
